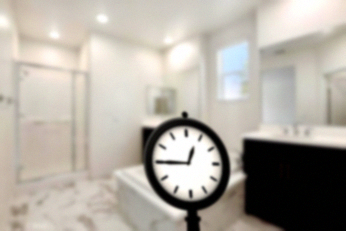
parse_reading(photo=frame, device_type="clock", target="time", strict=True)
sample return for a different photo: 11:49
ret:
12:45
